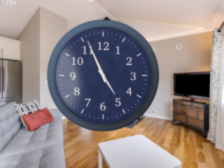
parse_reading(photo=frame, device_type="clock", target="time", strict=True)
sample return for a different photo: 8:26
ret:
4:56
